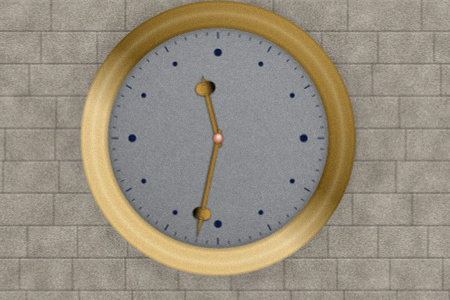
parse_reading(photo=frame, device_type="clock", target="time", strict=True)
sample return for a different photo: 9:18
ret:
11:32
